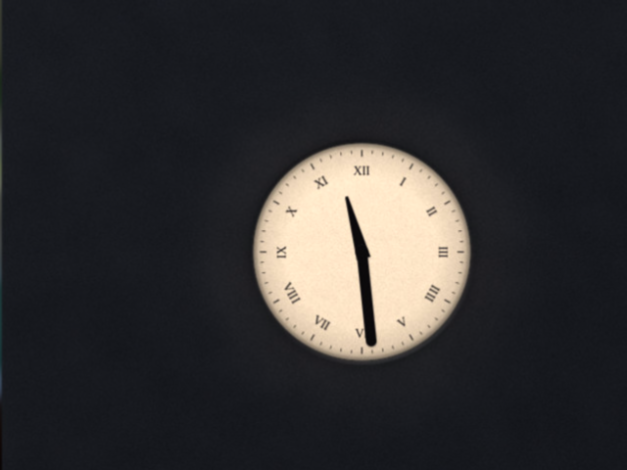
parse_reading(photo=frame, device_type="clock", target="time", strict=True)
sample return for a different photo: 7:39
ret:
11:29
